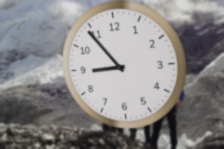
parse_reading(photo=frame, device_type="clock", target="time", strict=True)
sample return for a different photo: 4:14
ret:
8:54
